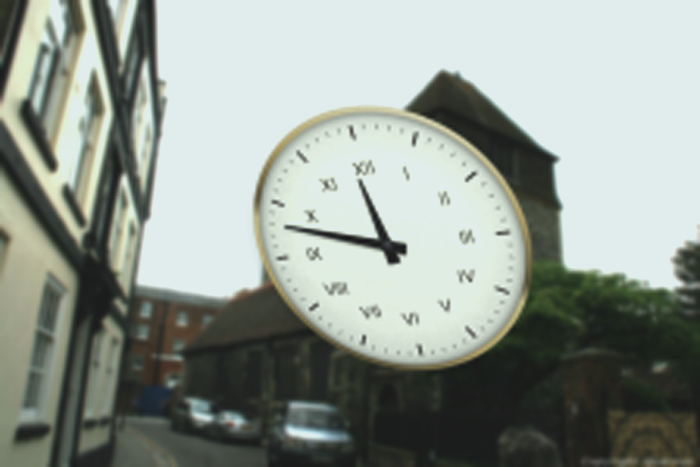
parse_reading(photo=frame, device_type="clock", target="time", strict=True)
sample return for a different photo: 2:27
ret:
11:48
